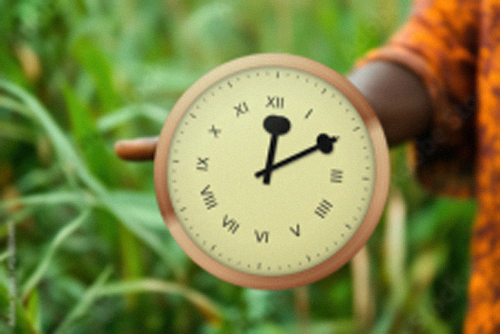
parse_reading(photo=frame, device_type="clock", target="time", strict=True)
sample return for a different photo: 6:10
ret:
12:10
